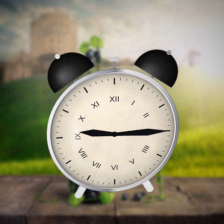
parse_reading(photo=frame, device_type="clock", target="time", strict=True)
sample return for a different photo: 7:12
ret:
9:15
